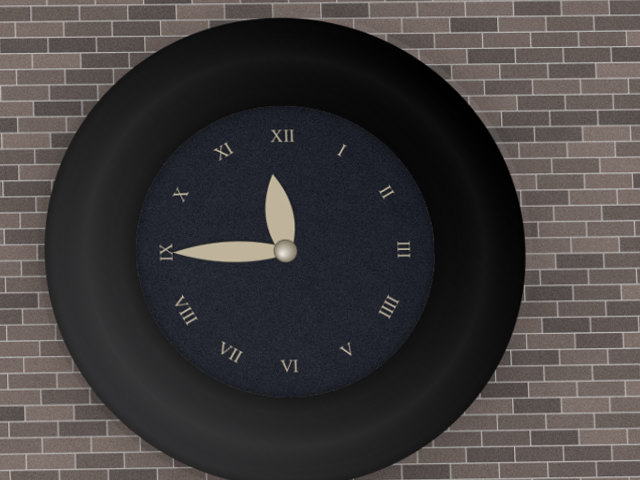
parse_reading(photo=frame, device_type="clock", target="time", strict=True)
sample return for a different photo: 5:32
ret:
11:45
